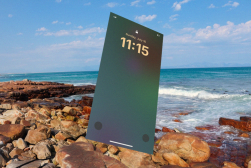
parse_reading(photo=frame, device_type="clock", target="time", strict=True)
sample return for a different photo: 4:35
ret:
11:15
